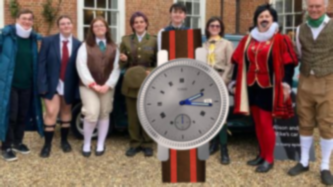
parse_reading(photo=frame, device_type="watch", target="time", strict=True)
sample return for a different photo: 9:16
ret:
2:16
